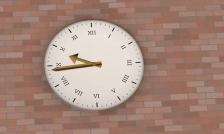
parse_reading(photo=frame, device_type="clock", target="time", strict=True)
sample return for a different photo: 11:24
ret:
9:44
